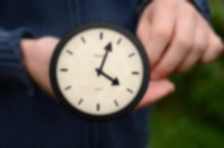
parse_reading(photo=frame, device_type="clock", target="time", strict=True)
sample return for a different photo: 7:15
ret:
4:03
